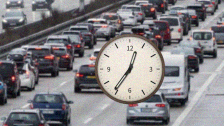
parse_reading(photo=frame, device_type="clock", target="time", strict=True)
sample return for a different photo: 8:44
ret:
12:36
